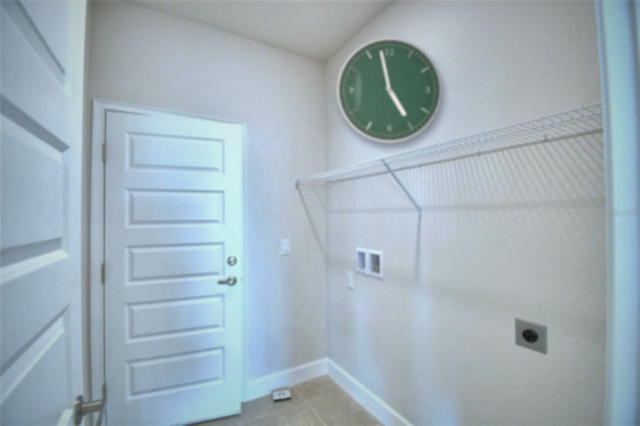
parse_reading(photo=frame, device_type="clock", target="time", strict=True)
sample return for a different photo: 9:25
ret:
4:58
